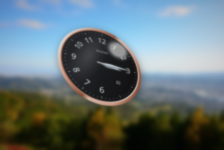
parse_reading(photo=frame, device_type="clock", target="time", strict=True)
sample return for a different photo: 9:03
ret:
3:15
